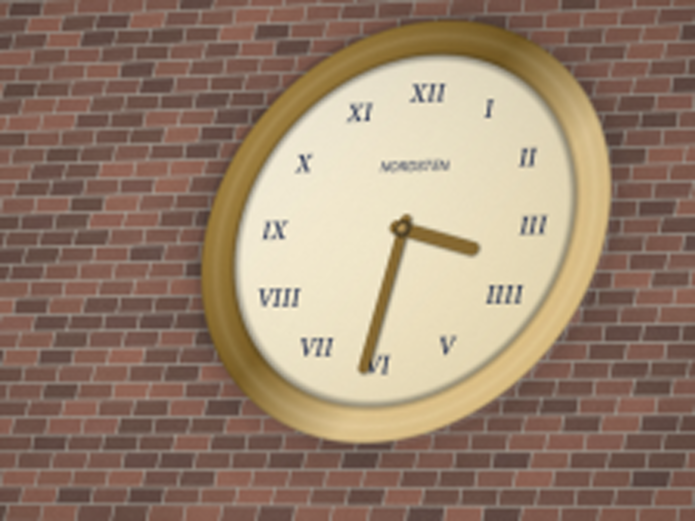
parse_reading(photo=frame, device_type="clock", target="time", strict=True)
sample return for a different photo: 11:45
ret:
3:31
